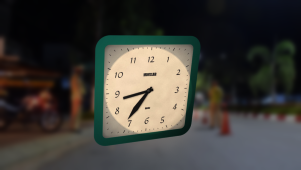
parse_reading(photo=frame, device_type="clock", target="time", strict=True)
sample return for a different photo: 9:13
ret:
8:36
